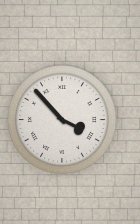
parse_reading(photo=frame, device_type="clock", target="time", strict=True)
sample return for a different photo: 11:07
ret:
3:53
